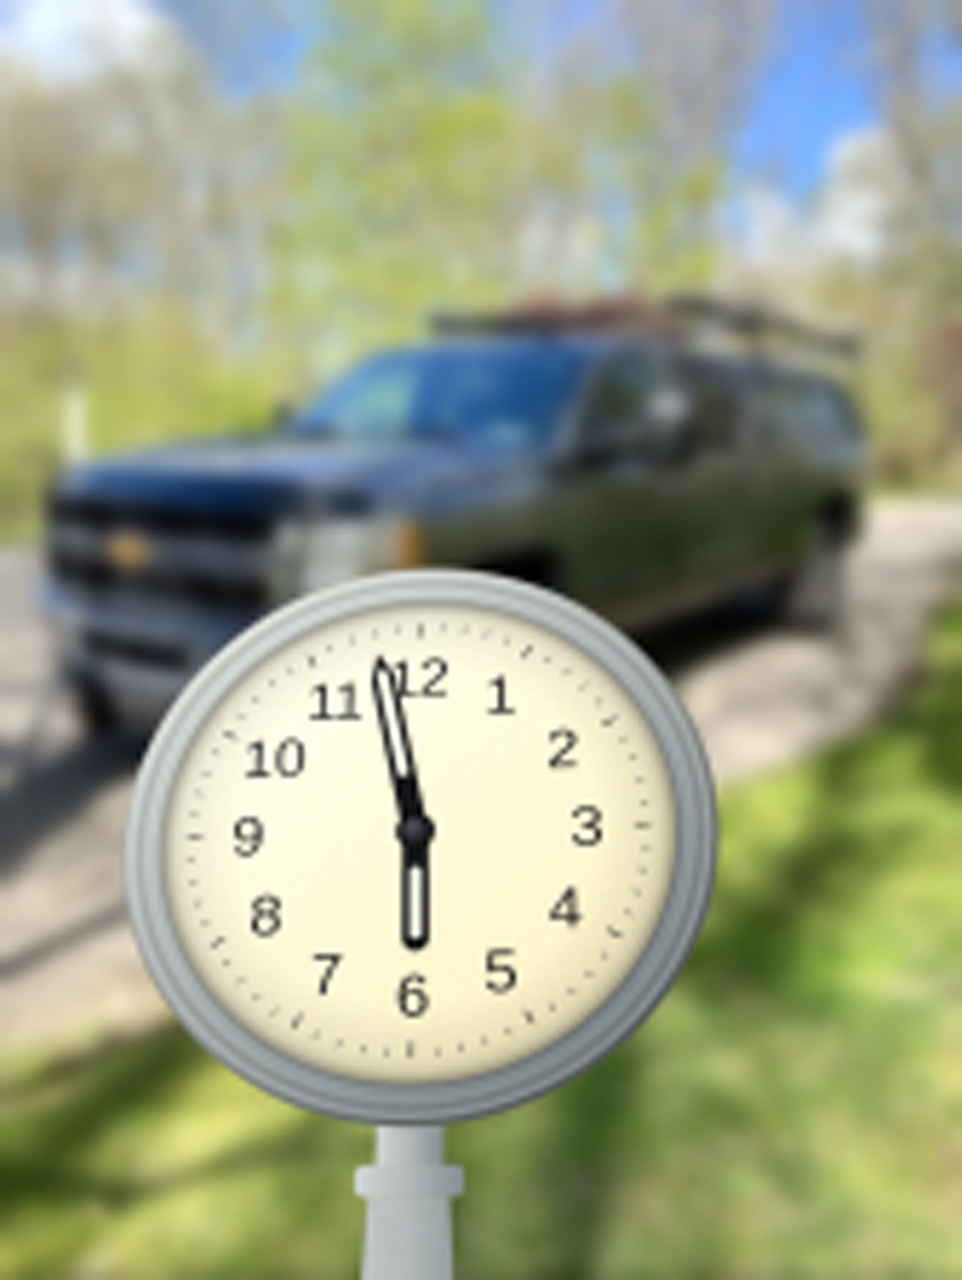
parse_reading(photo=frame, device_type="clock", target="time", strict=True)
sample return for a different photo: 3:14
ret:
5:58
